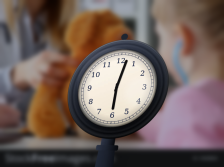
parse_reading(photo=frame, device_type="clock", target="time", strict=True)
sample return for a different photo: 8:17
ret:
6:02
